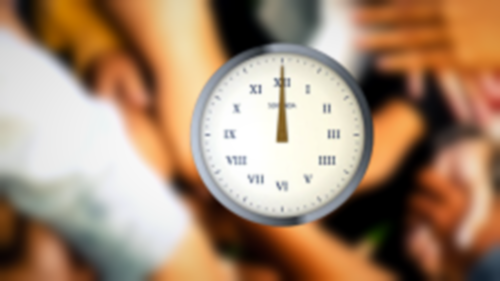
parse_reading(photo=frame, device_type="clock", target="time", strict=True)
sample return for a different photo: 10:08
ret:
12:00
